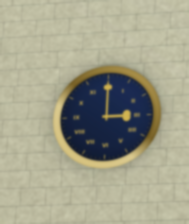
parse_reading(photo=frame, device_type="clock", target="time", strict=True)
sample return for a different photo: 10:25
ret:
3:00
